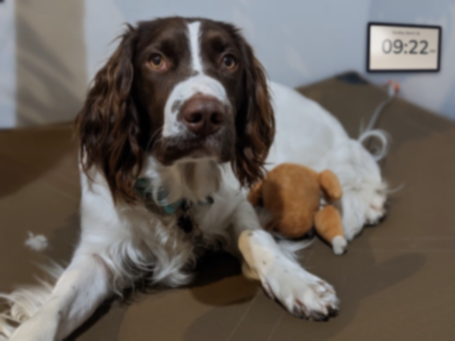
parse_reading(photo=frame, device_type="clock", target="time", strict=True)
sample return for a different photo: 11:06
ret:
9:22
